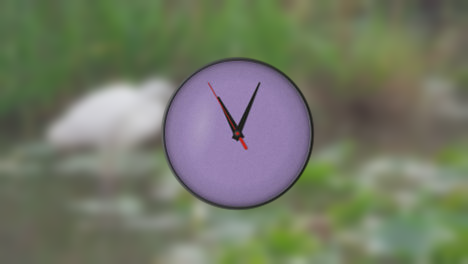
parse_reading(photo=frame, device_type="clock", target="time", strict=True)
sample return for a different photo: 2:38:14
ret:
11:03:55
